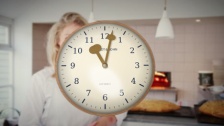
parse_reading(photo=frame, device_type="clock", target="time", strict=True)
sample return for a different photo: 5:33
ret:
11:02
